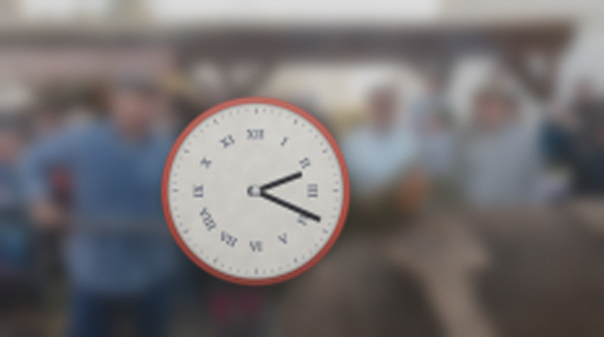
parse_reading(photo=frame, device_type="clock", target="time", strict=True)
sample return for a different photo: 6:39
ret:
2:19
